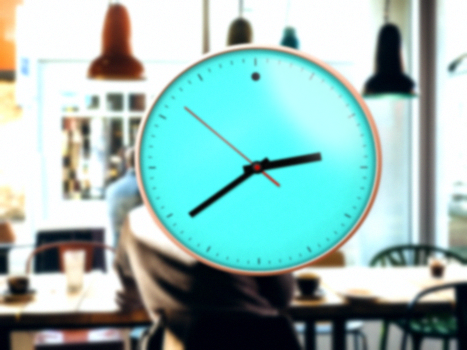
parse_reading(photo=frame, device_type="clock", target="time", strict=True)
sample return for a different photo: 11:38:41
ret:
2:38:52
